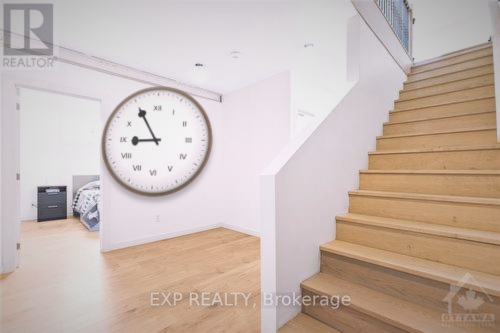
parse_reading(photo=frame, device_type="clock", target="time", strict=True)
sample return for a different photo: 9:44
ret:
8:55
